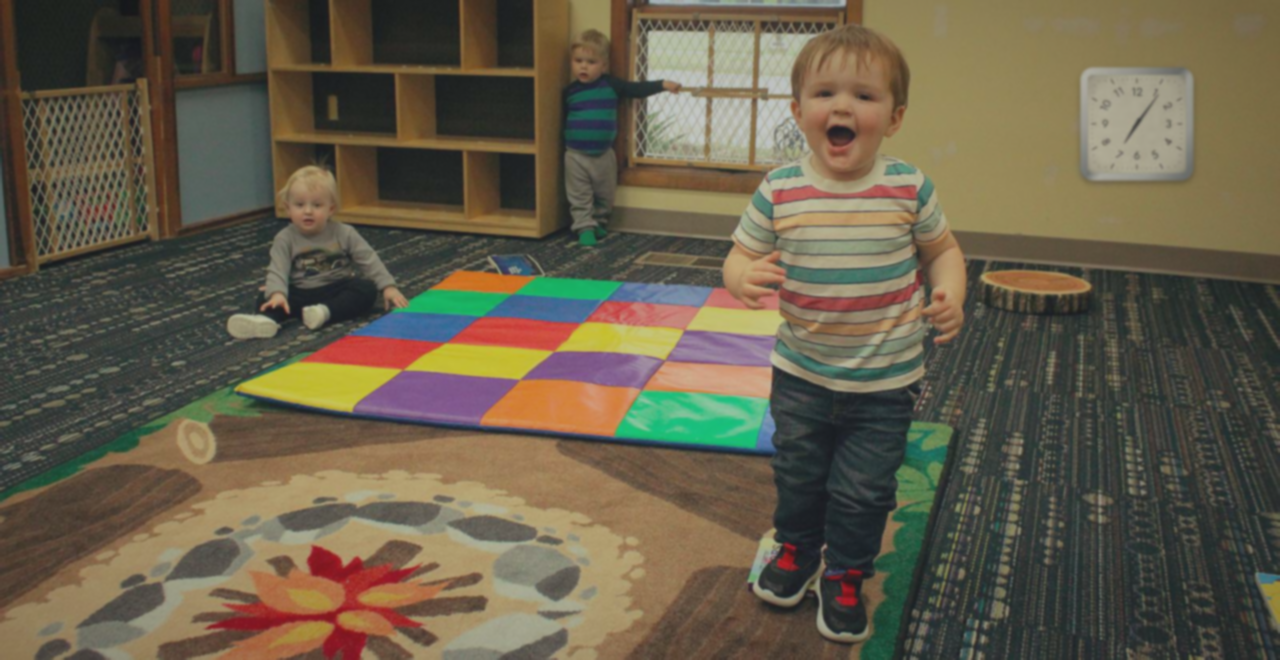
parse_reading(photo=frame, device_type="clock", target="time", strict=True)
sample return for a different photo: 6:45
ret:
7:06
